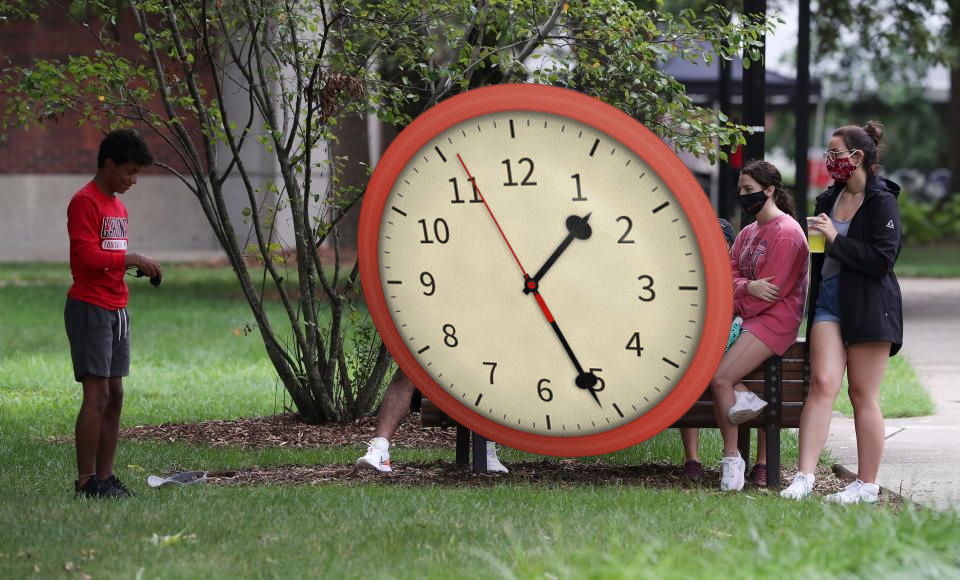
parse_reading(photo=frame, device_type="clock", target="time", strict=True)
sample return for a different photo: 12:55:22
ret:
1:25:56
